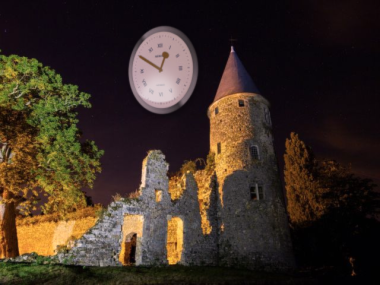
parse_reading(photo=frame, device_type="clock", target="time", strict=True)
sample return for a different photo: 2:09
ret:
12:50
